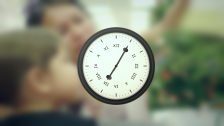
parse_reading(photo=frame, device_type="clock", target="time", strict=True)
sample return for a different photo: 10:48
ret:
7:05
